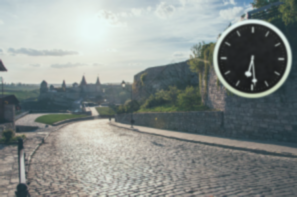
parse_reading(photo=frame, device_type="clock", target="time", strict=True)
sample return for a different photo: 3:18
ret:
6:29
